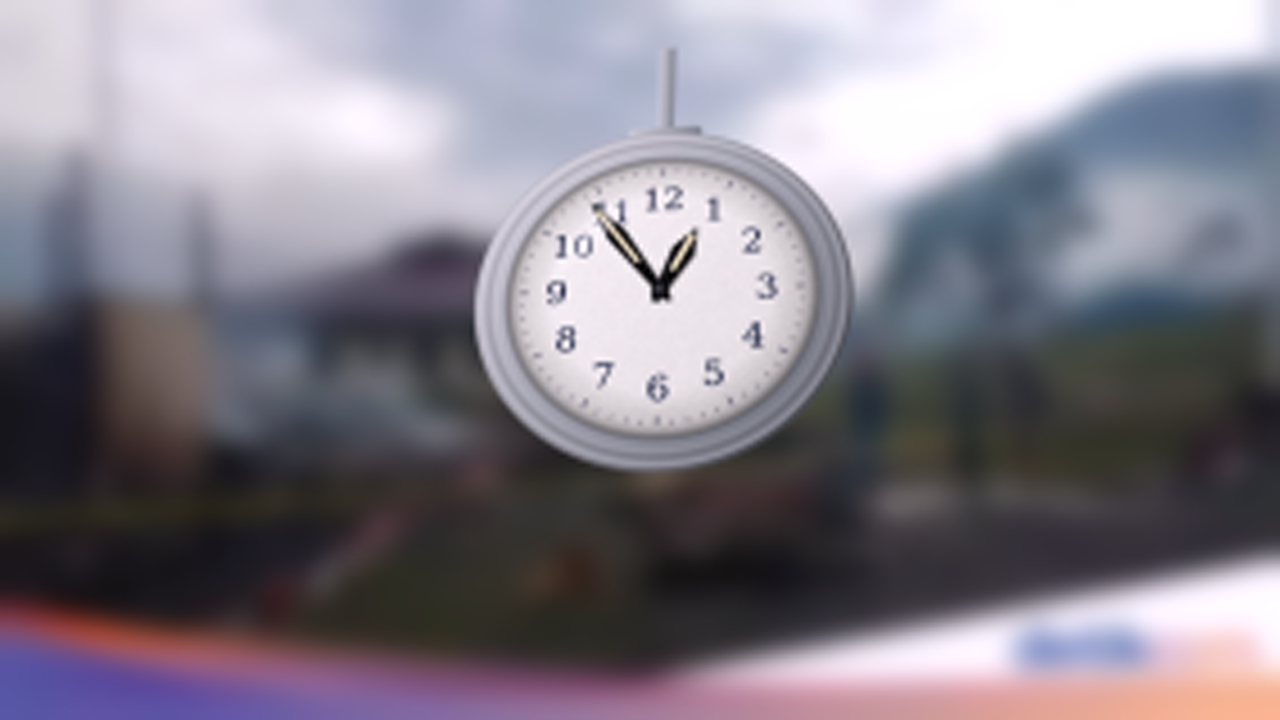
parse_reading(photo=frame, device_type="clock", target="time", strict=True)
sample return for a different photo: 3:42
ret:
12:54
